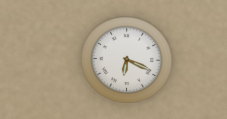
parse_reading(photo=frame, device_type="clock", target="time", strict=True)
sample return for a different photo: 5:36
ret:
6:19
